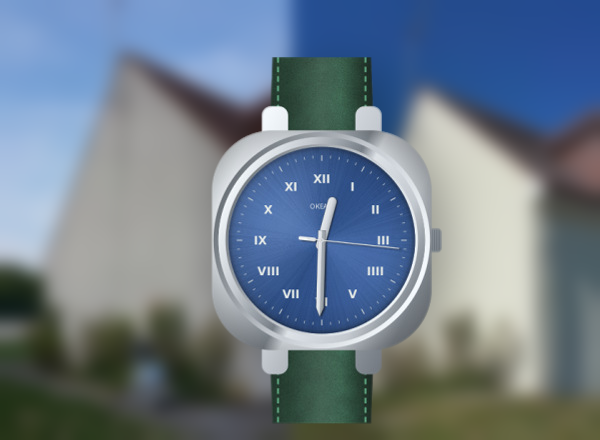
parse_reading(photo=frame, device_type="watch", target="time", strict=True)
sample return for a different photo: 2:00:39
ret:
12:30:16
